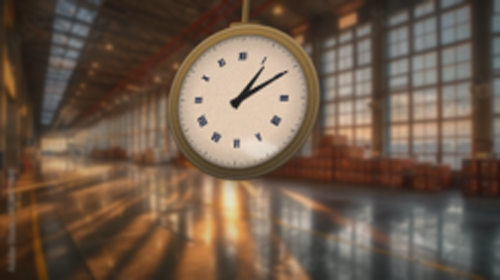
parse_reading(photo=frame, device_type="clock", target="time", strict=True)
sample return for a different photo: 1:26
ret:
1:10
